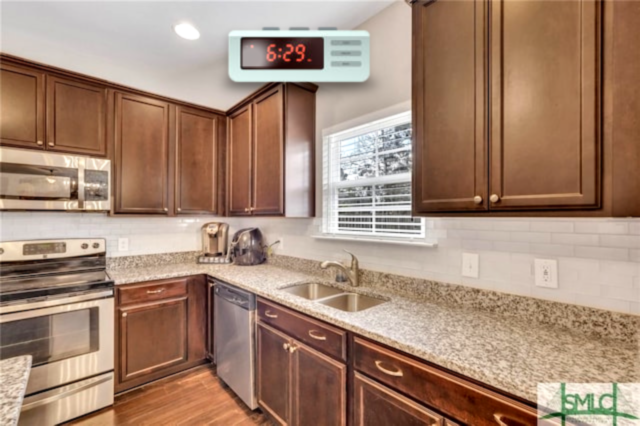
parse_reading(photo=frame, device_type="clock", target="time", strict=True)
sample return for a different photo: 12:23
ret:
6:29
